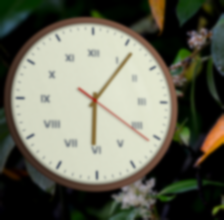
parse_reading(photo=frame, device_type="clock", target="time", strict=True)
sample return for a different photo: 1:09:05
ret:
6:06:21
